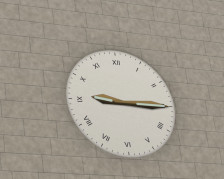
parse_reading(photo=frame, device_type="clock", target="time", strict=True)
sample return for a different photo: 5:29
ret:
9:15
